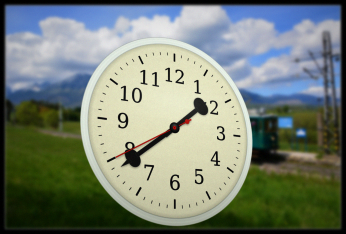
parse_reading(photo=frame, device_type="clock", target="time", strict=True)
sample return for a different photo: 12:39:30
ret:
1:38:40
